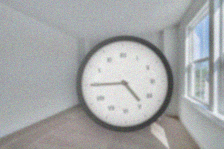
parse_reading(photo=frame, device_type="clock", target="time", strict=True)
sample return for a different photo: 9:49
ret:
4:45
